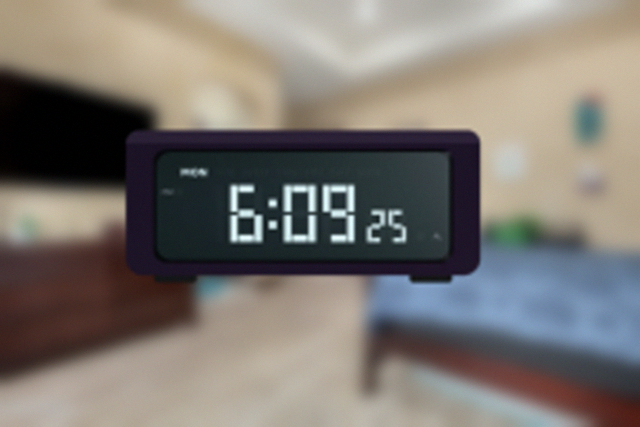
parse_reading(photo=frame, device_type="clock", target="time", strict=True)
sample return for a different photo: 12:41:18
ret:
6:09:25
